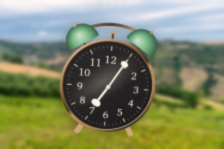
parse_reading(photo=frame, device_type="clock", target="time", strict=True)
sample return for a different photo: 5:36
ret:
7:05
